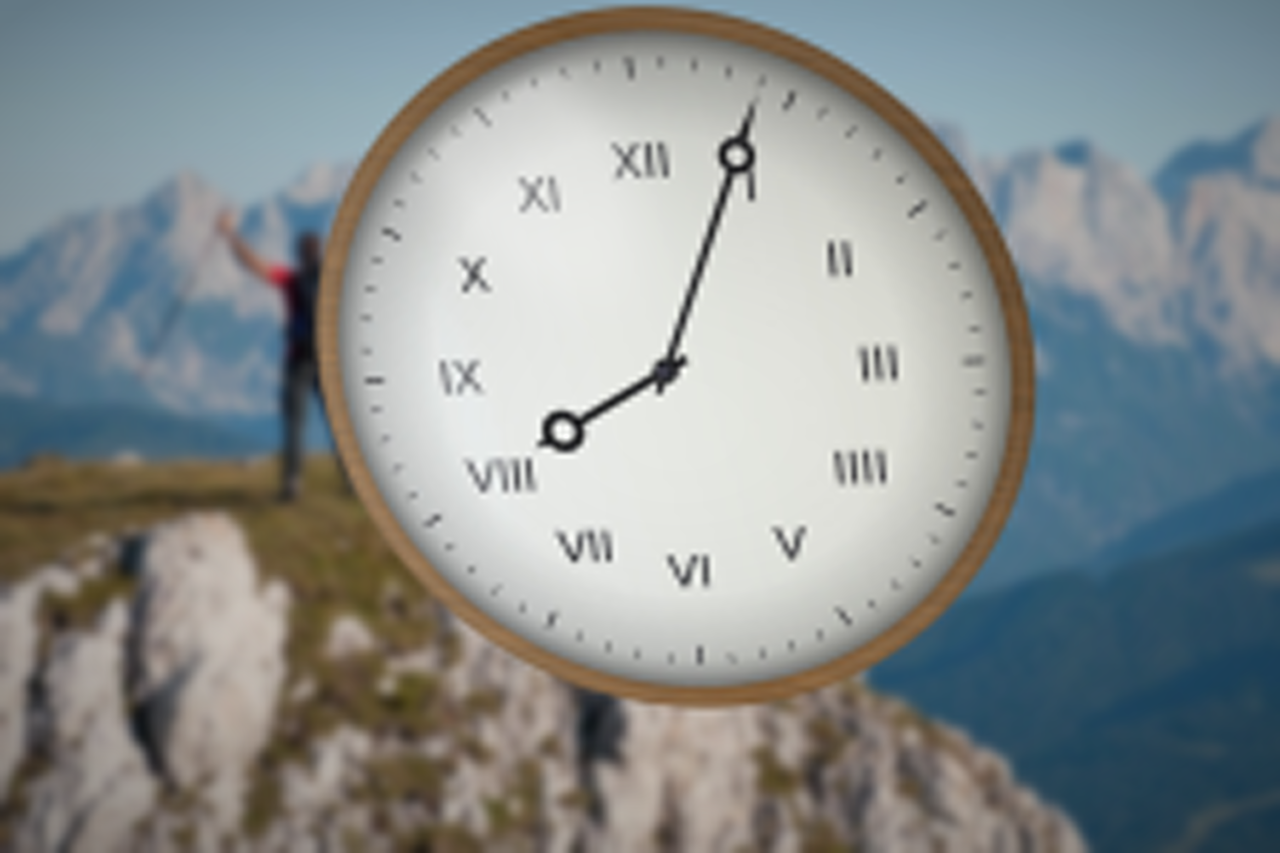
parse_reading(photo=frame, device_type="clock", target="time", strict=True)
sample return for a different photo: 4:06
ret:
8:04
